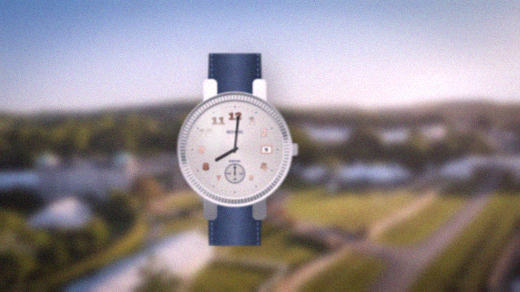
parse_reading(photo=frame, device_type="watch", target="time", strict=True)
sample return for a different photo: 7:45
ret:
8:01
